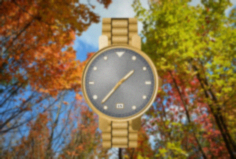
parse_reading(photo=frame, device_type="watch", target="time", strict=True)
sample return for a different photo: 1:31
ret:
1:37
